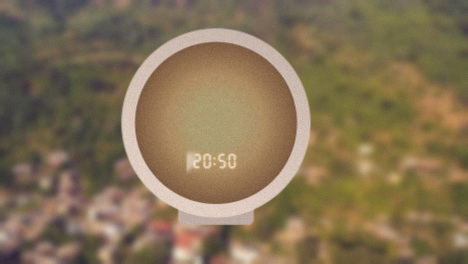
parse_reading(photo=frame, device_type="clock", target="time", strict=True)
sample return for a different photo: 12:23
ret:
20:50
